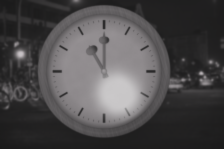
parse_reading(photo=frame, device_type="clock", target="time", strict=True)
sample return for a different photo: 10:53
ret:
11:00
